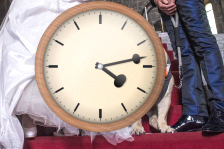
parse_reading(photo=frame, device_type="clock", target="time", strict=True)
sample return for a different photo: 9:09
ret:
4:13
